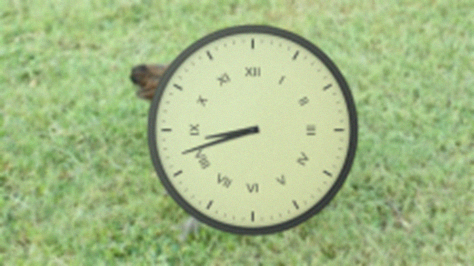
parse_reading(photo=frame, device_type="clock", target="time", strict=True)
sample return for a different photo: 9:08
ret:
8:42
